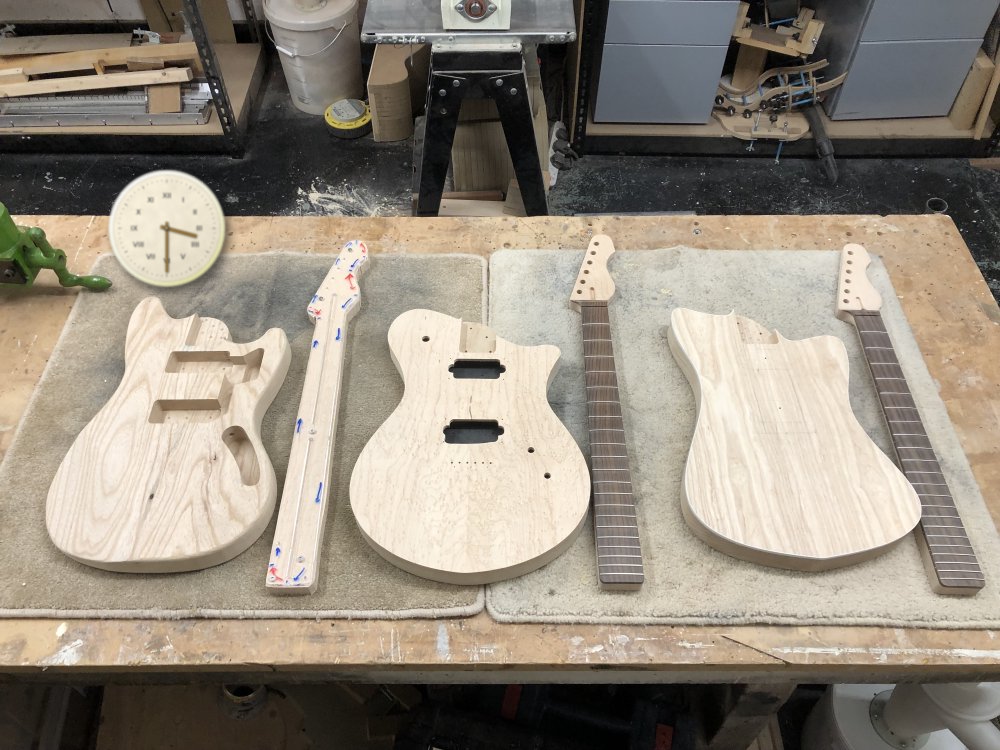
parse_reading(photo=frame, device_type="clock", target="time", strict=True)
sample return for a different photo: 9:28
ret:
3:30
